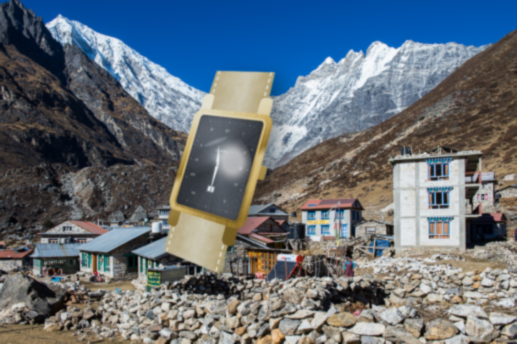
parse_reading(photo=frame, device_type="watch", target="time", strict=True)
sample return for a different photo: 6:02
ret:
11:30
